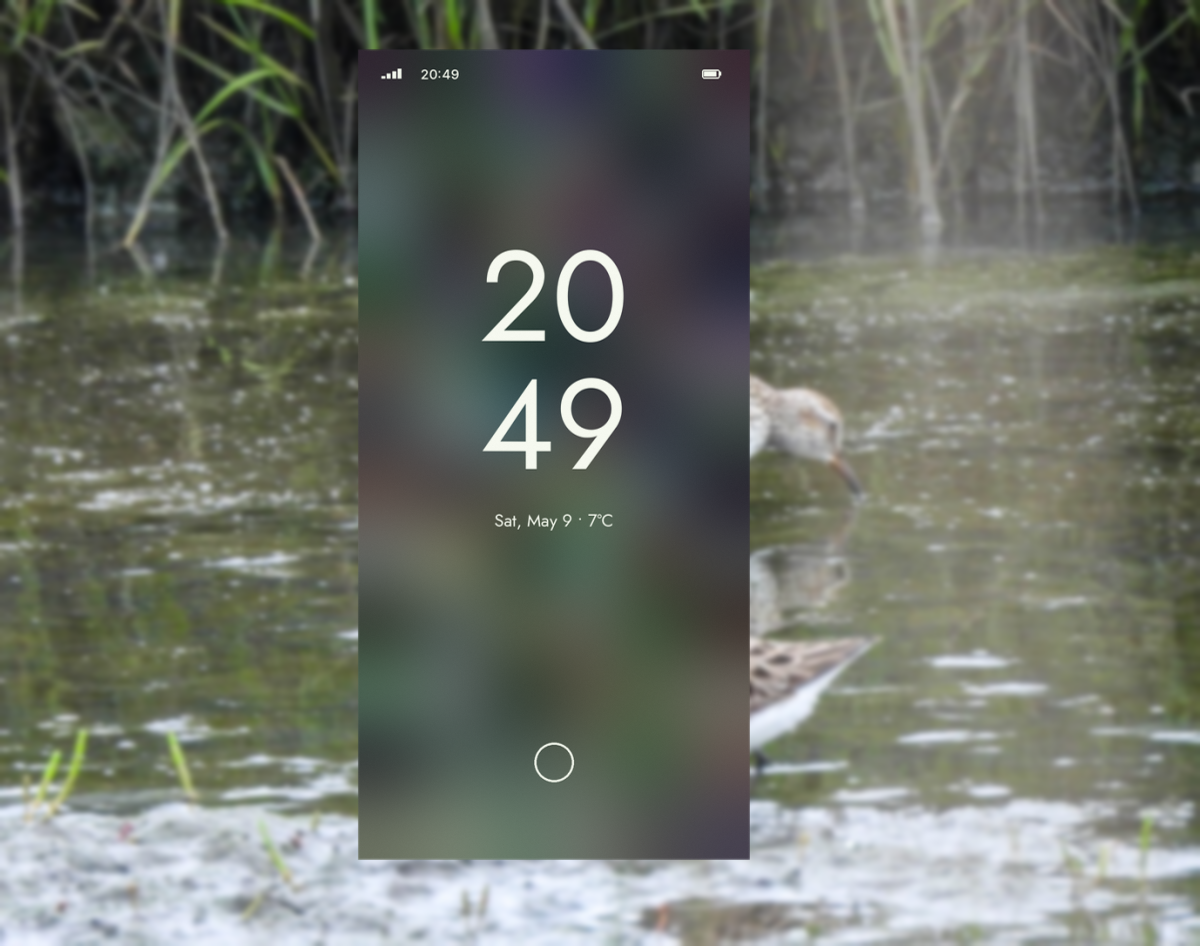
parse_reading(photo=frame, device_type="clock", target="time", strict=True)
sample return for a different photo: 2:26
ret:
20:49
